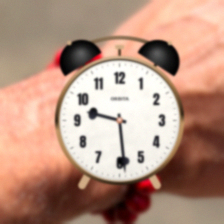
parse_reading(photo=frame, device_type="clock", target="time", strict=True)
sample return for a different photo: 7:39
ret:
9:29
